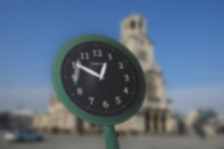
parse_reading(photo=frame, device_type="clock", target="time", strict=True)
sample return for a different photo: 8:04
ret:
12:50
